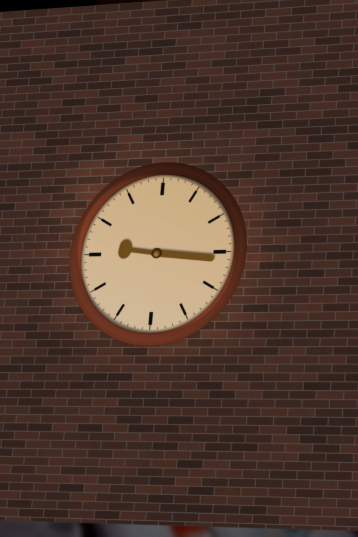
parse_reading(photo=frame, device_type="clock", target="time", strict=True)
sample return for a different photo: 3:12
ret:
9:16
